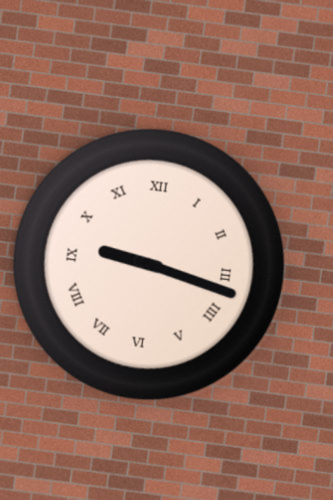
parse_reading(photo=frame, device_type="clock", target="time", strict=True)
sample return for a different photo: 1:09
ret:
9:17
